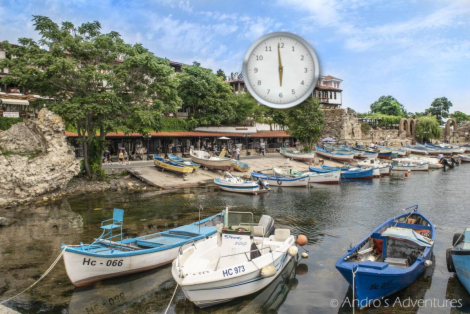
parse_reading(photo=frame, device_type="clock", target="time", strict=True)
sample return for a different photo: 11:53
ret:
5:59
